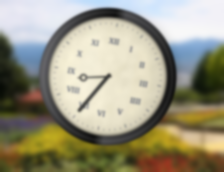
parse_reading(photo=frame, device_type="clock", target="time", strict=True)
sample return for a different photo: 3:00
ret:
8:35
